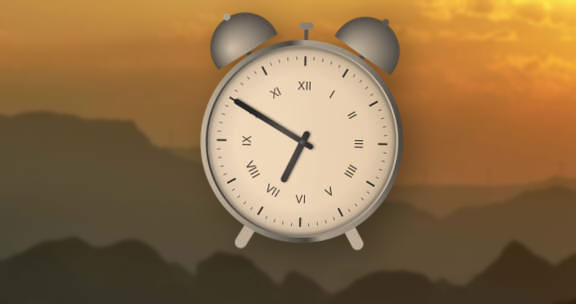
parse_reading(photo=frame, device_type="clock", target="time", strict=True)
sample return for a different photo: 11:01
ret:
6:50
